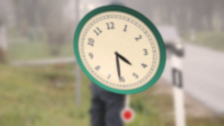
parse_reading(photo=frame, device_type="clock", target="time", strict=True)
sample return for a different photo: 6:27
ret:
4:31
